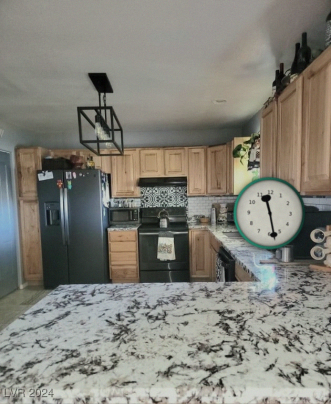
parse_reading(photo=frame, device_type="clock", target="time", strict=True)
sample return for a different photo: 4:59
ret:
11:28
